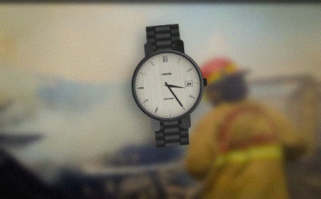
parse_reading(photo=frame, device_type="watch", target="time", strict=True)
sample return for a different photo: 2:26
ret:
3:25
